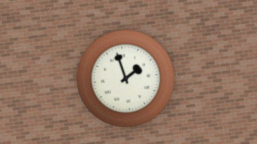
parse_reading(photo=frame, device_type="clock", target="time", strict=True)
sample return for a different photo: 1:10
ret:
1:58
